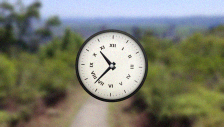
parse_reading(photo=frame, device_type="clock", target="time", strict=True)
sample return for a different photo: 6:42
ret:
10:37
